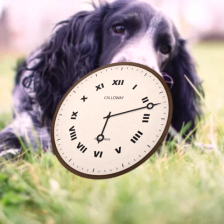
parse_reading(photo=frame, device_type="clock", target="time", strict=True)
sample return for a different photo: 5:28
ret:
6:12
